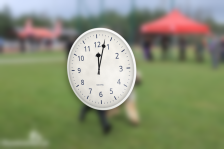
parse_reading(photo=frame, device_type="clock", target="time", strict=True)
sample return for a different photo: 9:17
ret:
12:03
